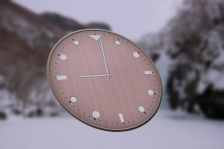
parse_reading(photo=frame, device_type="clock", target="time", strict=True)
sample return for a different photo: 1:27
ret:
9:01
